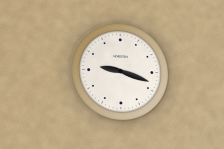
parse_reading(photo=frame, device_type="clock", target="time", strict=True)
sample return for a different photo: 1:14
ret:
9:18
